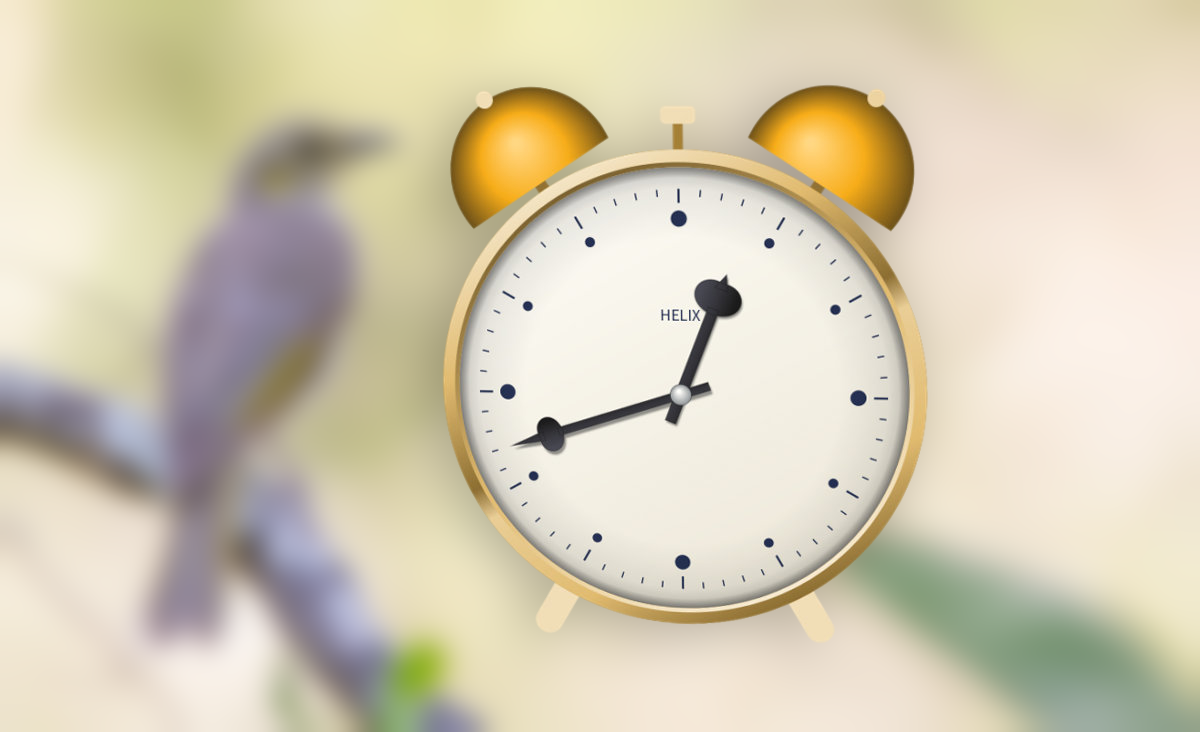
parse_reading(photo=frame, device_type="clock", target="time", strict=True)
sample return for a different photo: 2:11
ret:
12:42
